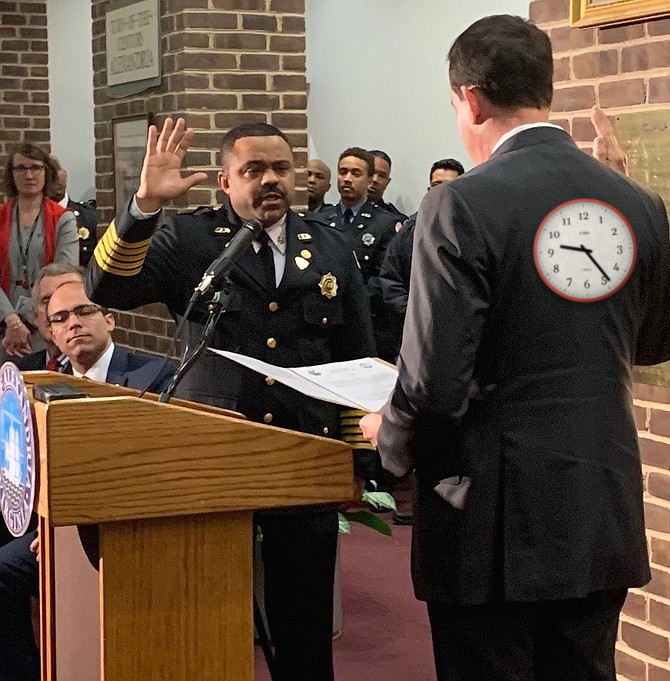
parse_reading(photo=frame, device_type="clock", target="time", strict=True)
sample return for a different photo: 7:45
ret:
9:24
